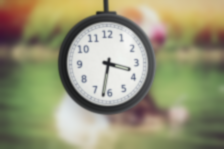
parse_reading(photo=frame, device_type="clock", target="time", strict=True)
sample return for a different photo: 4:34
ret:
3:32
